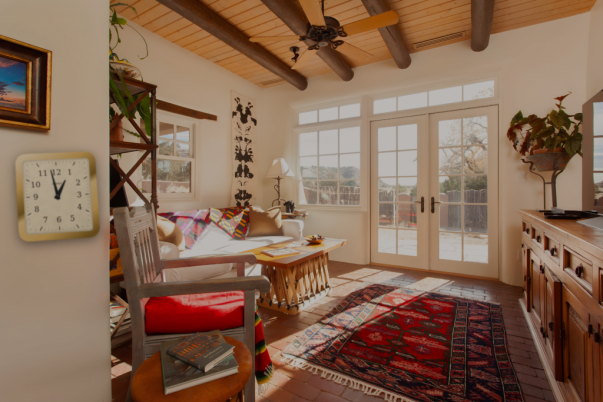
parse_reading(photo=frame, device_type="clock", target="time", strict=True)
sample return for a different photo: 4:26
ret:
12:58
